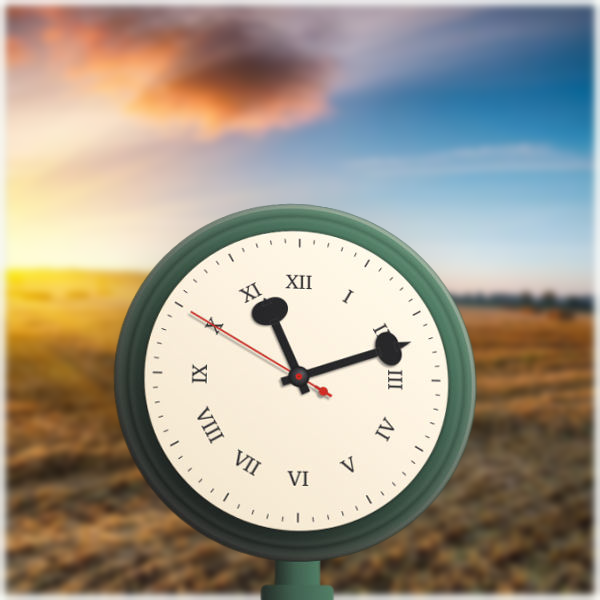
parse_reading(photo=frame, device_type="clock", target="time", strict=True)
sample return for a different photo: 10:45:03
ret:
11:11:50
